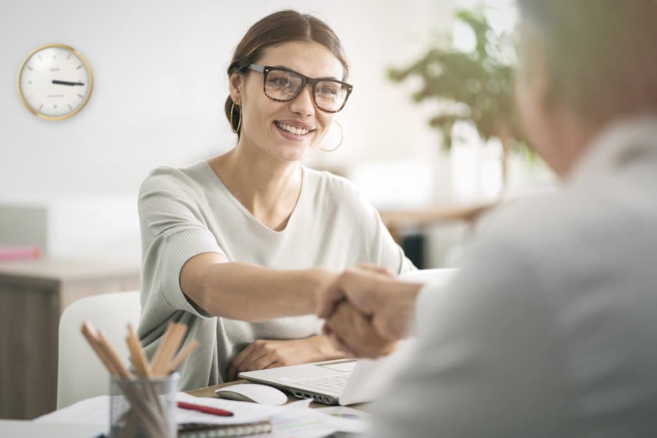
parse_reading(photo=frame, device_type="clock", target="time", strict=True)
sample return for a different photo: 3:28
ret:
3:16
